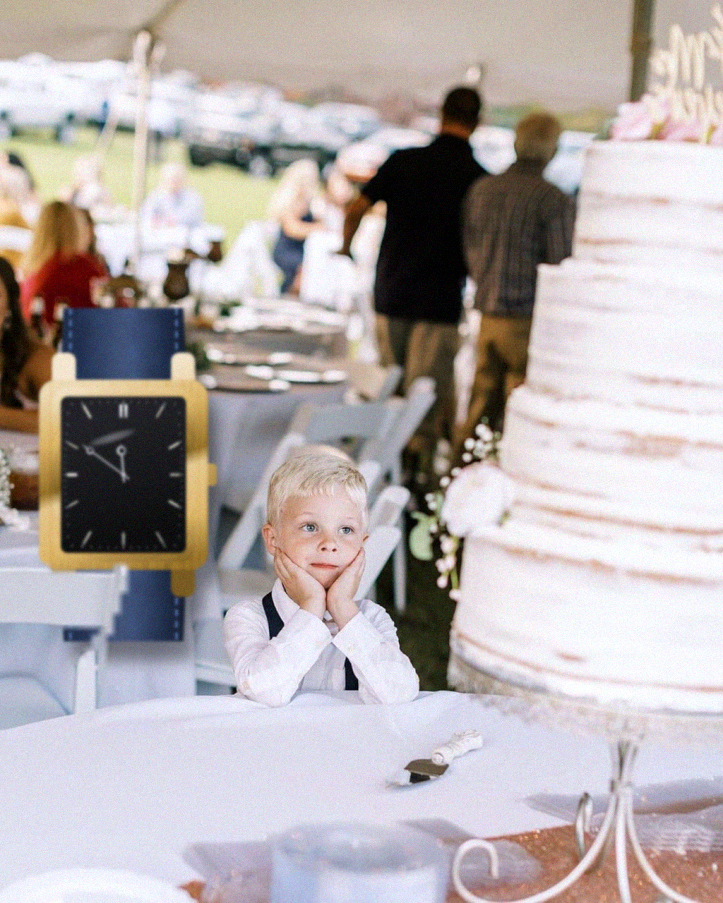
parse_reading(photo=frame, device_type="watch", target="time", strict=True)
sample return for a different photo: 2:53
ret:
11:51
